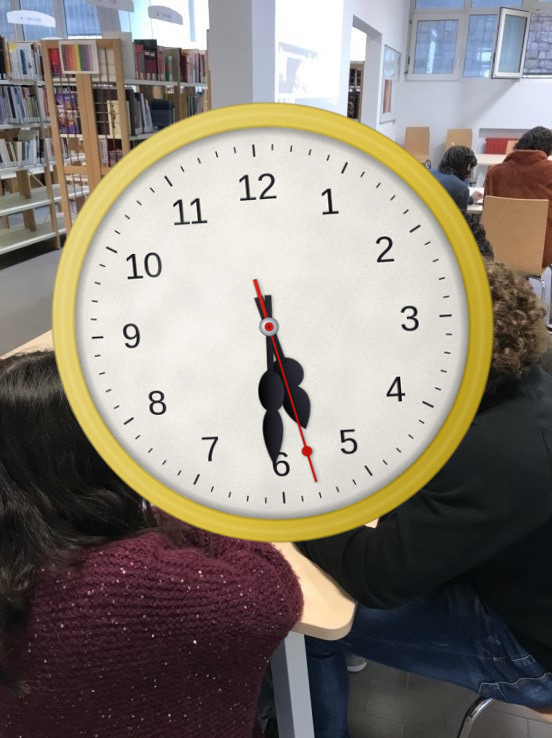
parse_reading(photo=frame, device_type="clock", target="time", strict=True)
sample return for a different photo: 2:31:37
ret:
5:30:28
